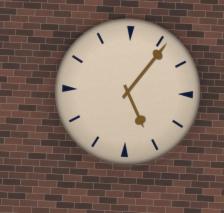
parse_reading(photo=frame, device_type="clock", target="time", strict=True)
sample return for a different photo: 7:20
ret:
5:06
